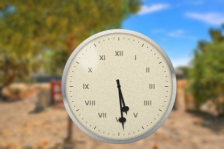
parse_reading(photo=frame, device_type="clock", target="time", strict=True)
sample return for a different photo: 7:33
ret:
5:29
